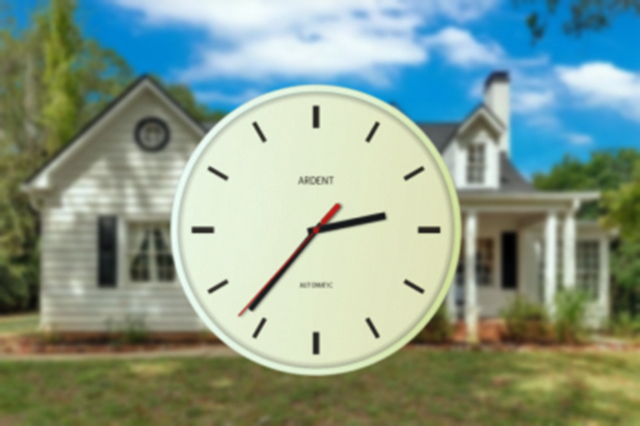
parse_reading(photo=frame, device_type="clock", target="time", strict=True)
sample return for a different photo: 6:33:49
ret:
2:36:37
